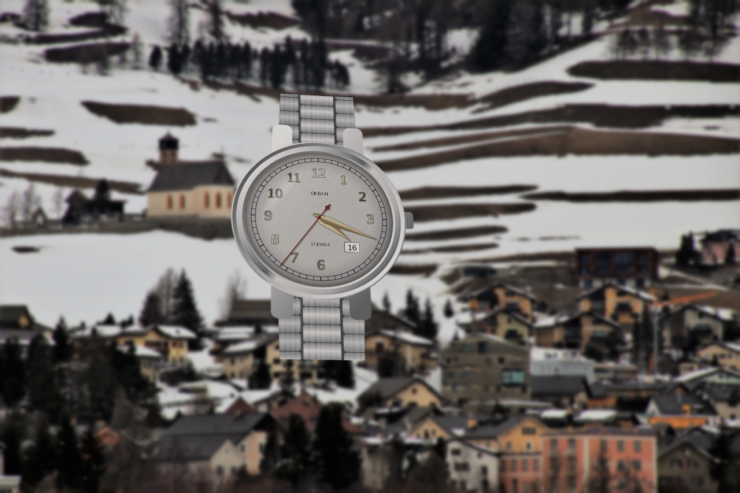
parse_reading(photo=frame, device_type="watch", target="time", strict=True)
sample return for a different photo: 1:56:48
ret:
4:18:36
